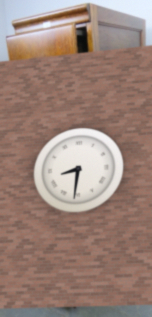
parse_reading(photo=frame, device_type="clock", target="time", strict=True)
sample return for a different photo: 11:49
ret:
8:31
